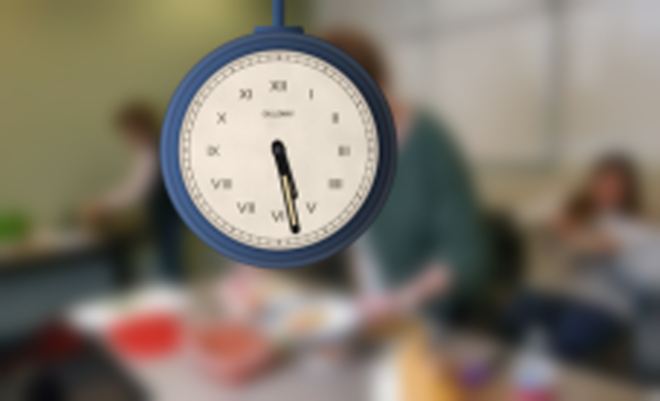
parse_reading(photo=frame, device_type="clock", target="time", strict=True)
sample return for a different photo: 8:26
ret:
5:28
